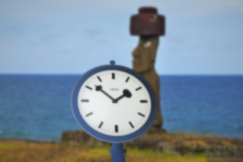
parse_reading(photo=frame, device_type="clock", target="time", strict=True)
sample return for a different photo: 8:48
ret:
1:52
